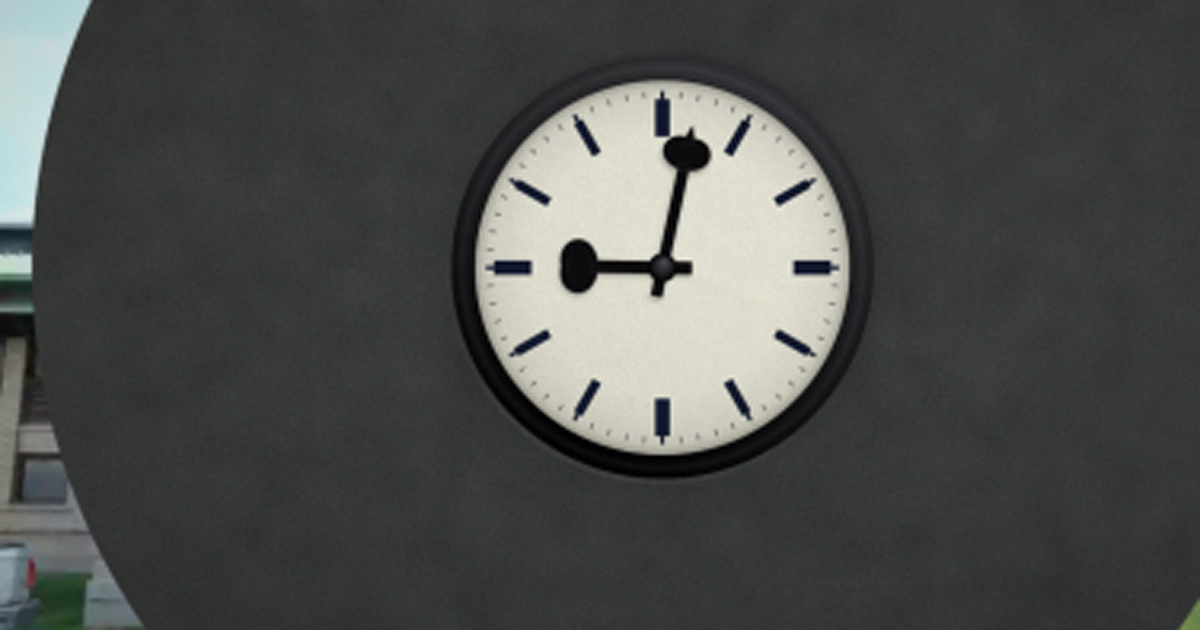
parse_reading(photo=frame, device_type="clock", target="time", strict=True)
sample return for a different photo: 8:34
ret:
9:02
